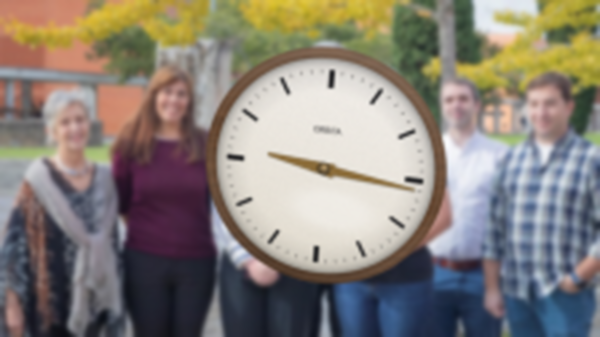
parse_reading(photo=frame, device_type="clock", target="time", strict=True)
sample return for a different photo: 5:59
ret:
9:16
